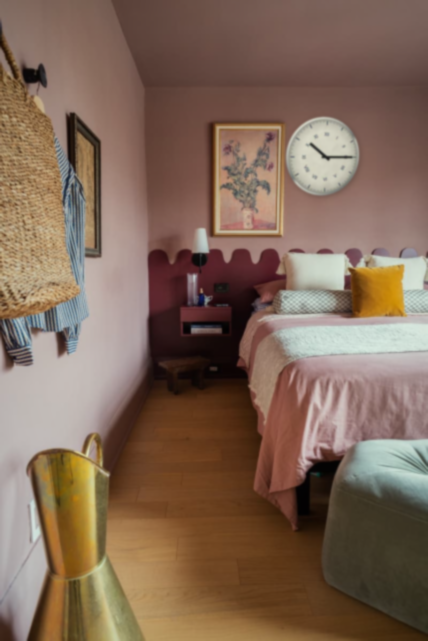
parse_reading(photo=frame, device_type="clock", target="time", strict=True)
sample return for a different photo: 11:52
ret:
10:15
